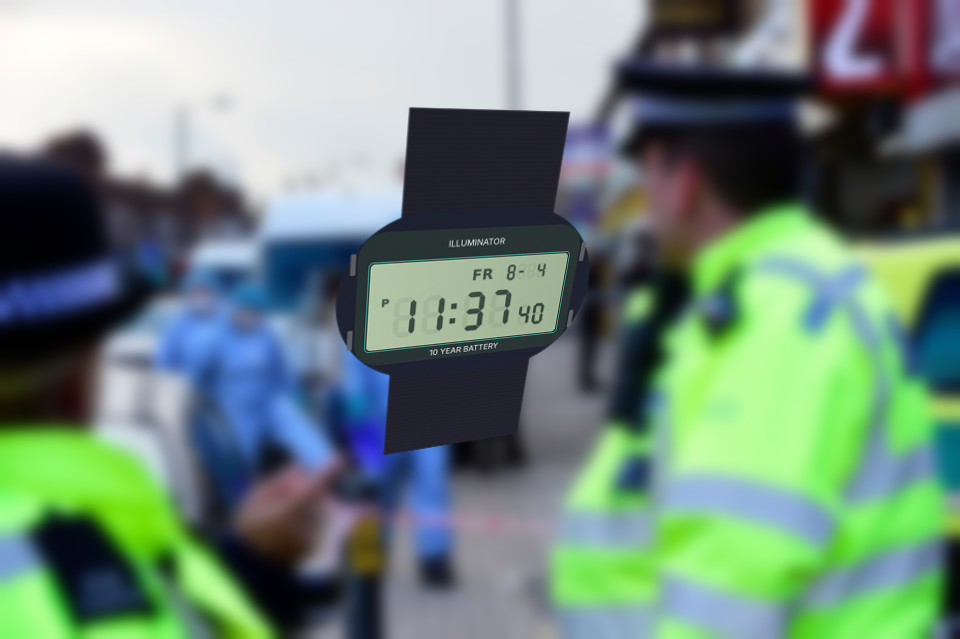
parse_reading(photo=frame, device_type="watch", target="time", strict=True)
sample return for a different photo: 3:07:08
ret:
11:37:40
